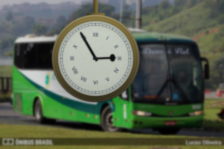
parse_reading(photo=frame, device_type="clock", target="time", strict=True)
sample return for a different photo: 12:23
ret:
2:55
